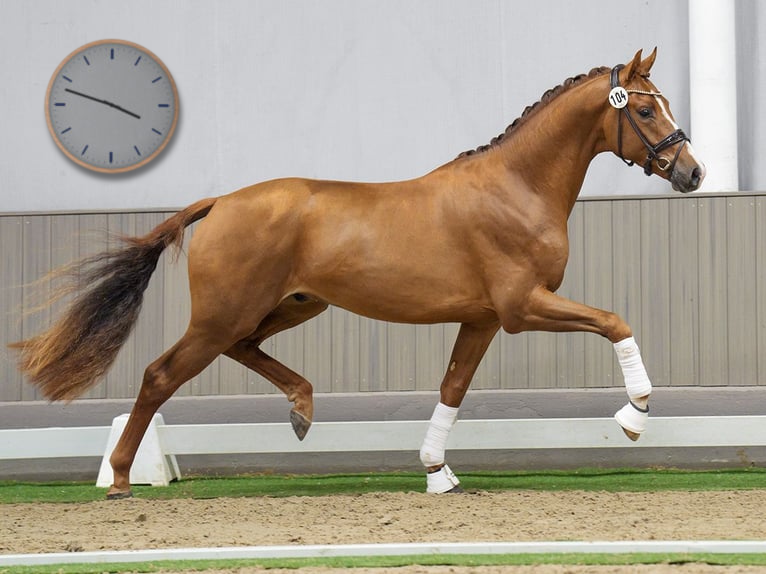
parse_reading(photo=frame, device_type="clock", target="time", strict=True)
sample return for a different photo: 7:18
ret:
3:48
